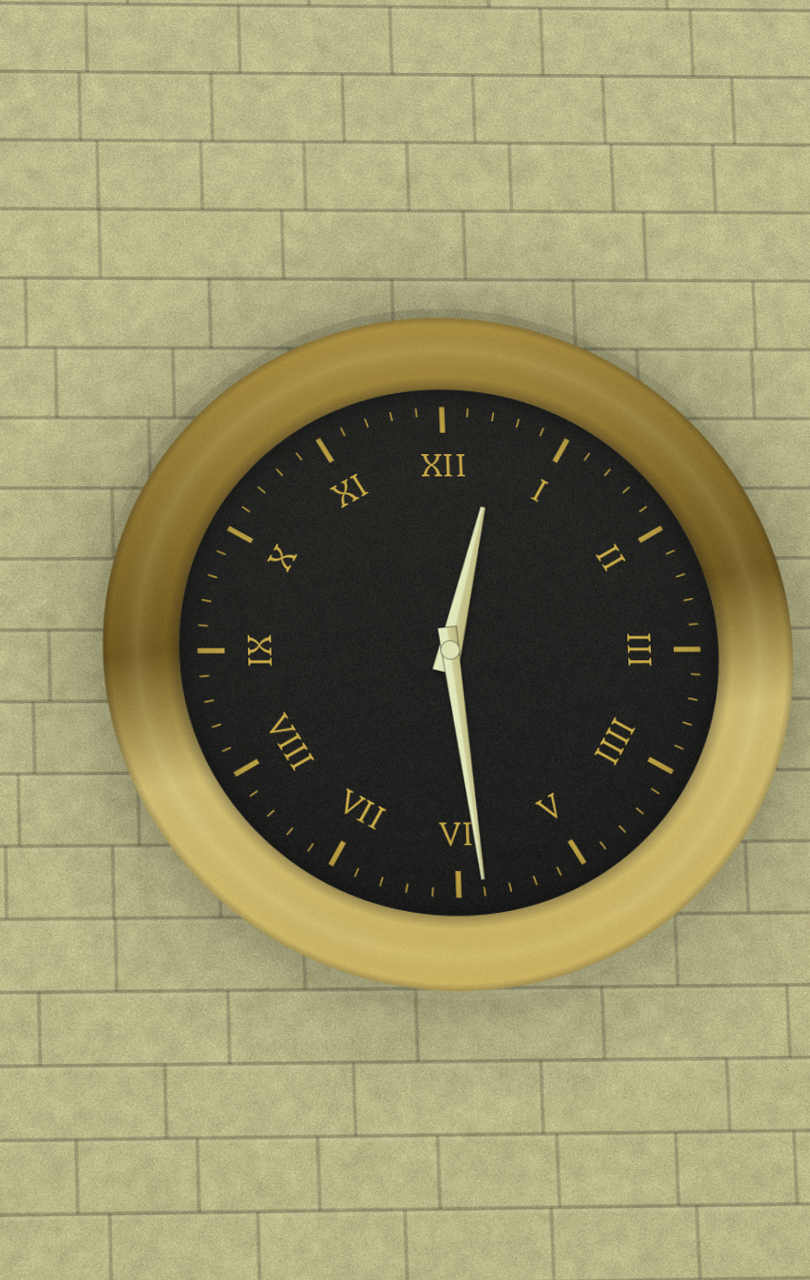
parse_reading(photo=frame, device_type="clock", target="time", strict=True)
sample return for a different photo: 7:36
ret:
12:29
